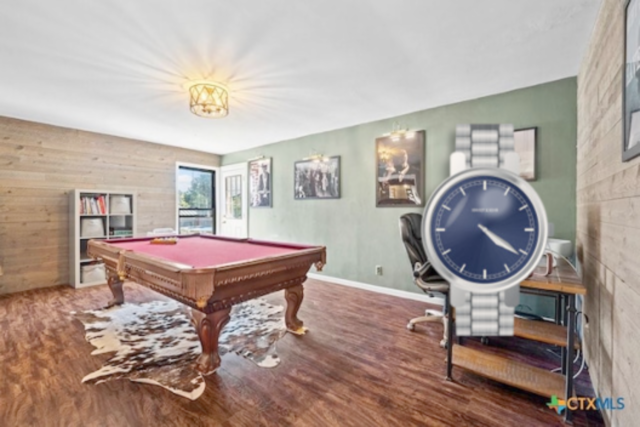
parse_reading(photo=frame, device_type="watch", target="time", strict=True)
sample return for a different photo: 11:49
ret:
4:21
